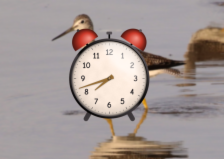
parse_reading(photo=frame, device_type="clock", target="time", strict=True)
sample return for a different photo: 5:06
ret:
7:42
